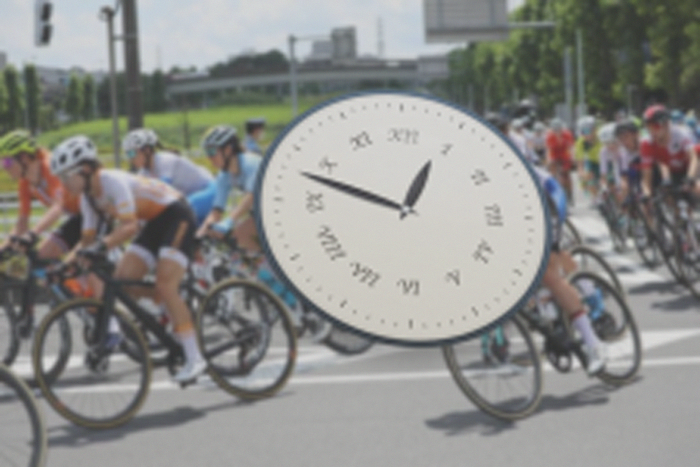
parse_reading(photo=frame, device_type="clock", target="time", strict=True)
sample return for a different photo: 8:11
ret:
12:48
